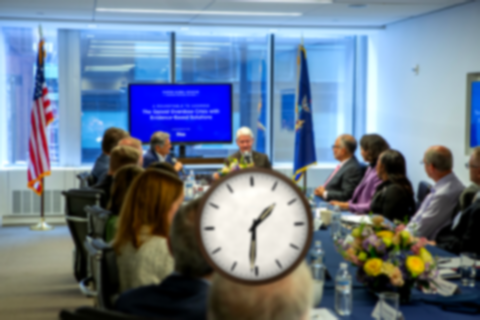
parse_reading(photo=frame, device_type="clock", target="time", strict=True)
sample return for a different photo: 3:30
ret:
1:31
